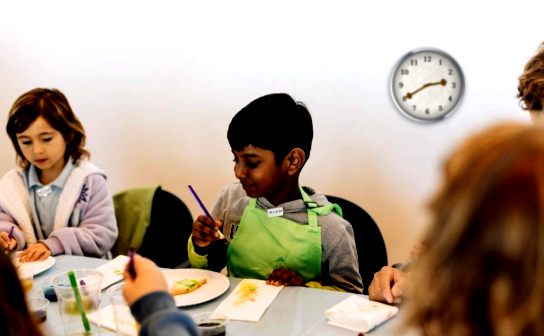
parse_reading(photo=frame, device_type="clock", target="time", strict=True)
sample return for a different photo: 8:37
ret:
2:40
